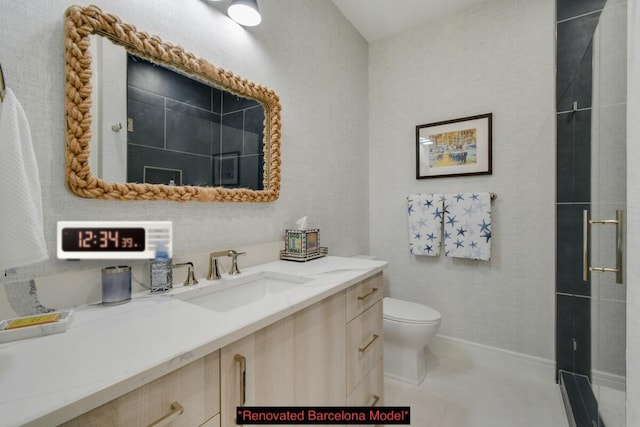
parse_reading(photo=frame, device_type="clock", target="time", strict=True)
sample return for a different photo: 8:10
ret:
12:34
